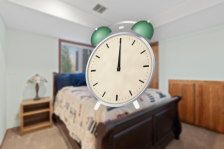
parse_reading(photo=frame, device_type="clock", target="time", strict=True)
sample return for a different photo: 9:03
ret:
12:00
